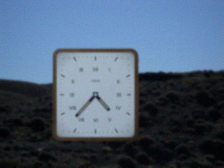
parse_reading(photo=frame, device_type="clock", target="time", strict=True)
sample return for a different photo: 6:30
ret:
4:37
